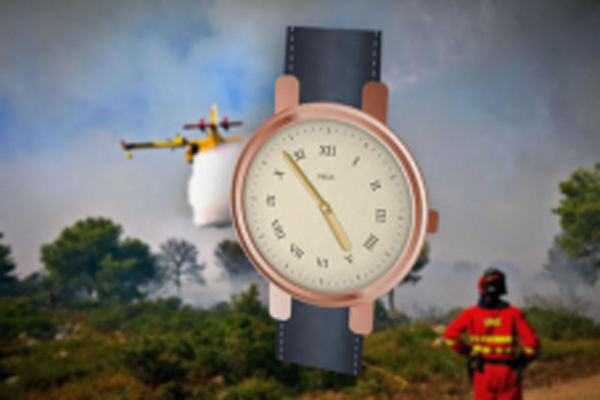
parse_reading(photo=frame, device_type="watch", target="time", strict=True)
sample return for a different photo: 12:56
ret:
4:53
